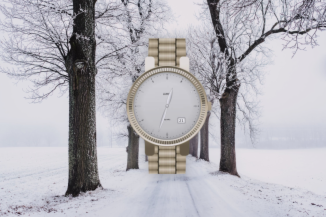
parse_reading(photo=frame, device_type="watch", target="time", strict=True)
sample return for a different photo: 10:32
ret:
12:33
